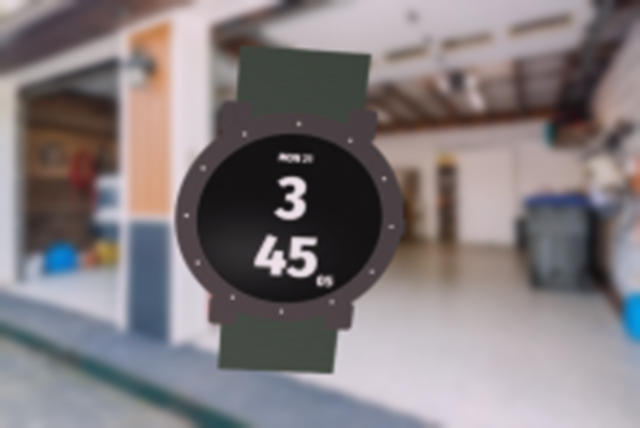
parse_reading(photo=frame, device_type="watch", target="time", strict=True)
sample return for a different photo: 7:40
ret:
3:45
